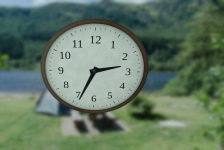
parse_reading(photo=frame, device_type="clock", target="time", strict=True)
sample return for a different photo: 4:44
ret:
2:34
